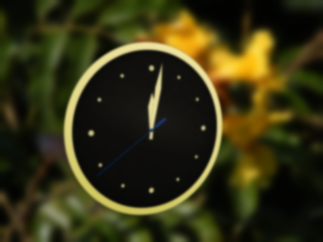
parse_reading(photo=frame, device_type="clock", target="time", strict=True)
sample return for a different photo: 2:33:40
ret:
12:01:39
